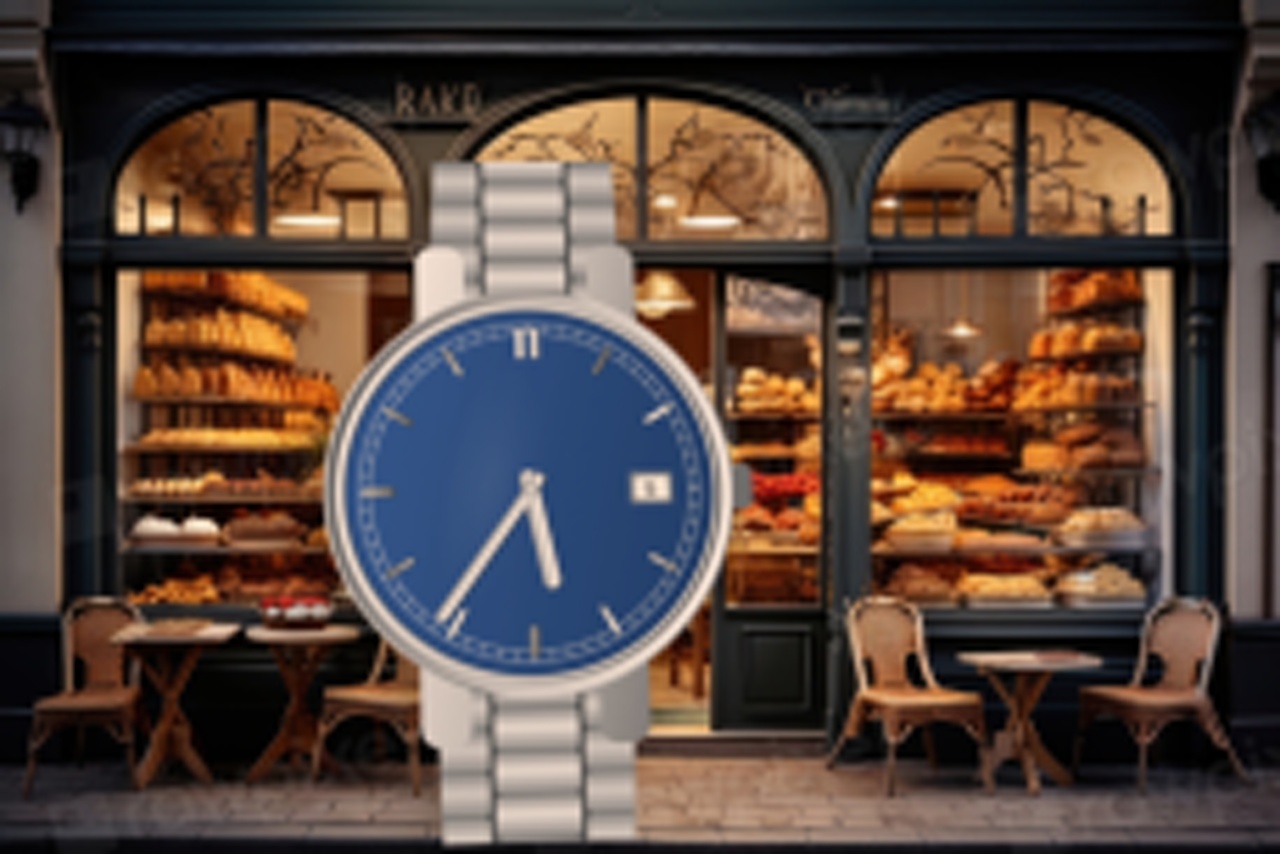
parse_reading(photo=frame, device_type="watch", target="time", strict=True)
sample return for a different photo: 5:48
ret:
5:36
